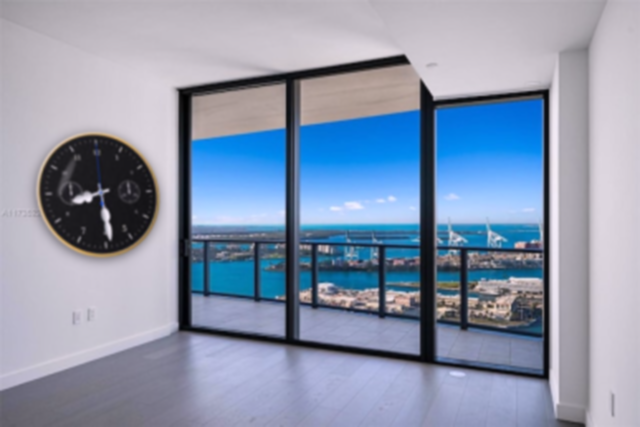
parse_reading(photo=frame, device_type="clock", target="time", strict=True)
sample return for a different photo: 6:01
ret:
8:29
